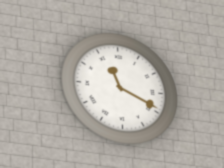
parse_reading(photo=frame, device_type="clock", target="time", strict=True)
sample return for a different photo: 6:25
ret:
11:19
